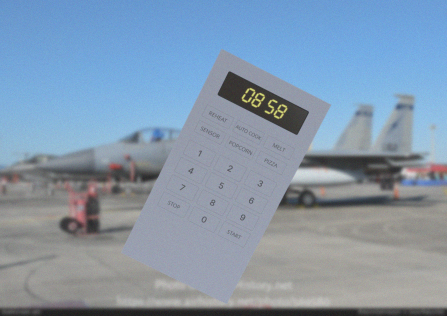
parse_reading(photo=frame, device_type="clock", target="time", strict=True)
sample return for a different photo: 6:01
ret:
8:58
